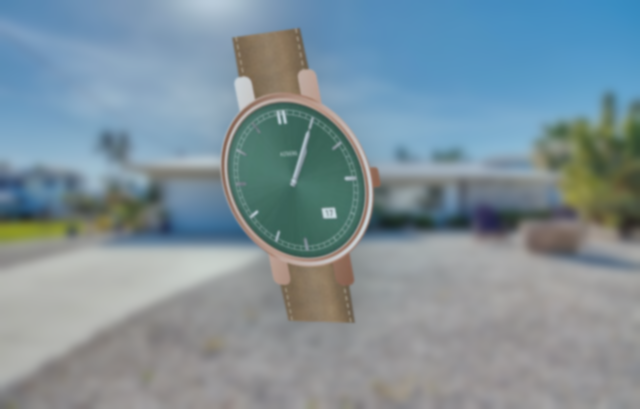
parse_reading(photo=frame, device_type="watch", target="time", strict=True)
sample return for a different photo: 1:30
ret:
1:05
